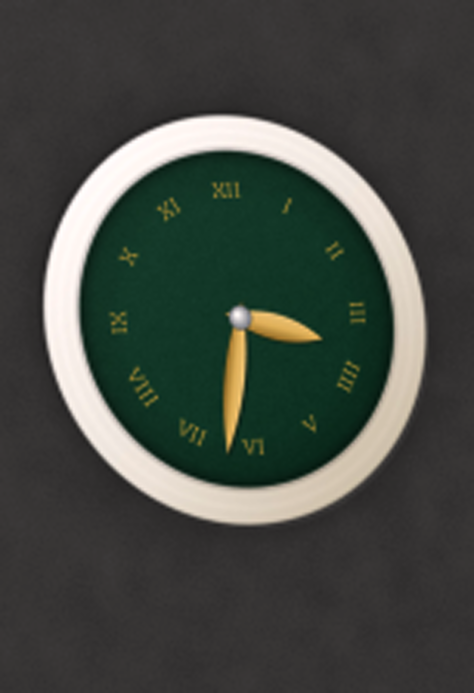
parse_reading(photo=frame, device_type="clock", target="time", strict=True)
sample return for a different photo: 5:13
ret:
3:32
